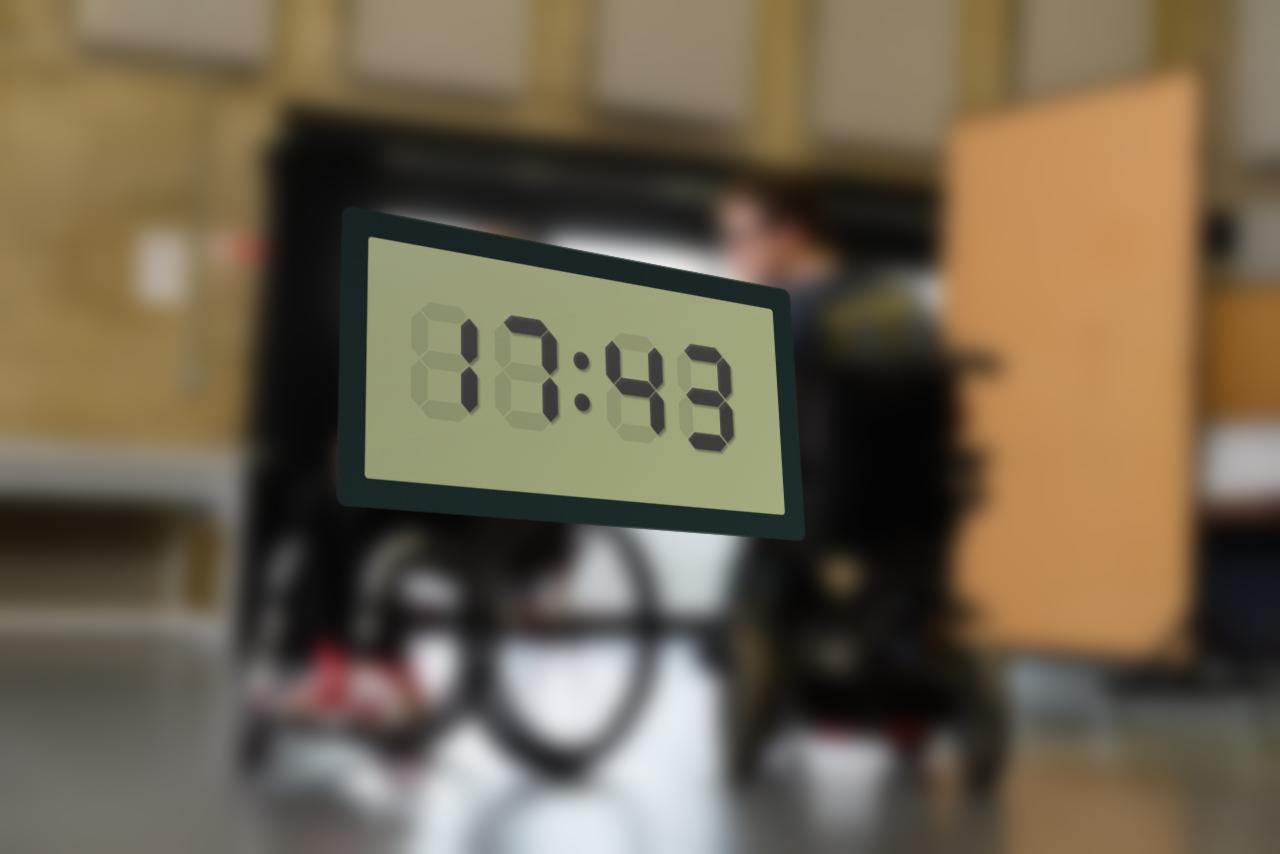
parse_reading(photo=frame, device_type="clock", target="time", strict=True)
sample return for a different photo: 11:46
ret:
17:43
